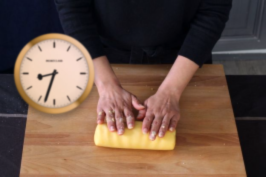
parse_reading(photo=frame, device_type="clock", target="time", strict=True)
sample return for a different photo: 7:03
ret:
8:33
